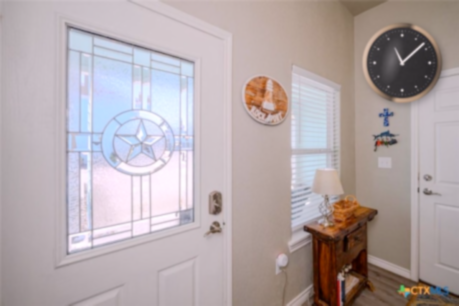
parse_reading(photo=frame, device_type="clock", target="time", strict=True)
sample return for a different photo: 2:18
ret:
11:08
